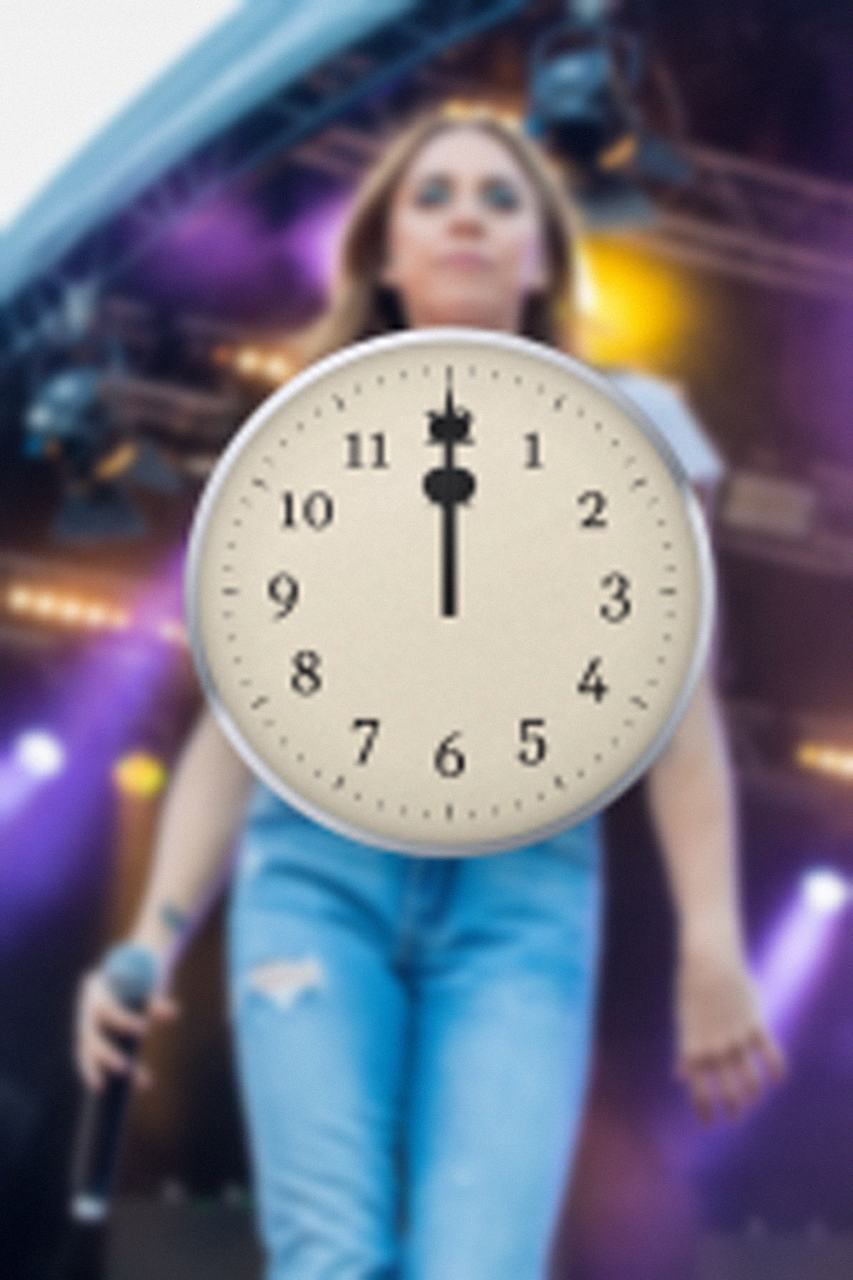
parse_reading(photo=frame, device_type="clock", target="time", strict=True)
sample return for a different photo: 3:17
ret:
12:00
